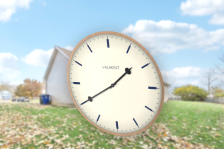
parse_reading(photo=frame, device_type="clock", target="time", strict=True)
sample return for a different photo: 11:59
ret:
1:40
